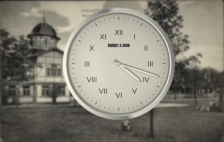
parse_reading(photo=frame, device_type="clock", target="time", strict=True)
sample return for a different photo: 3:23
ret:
4:18
